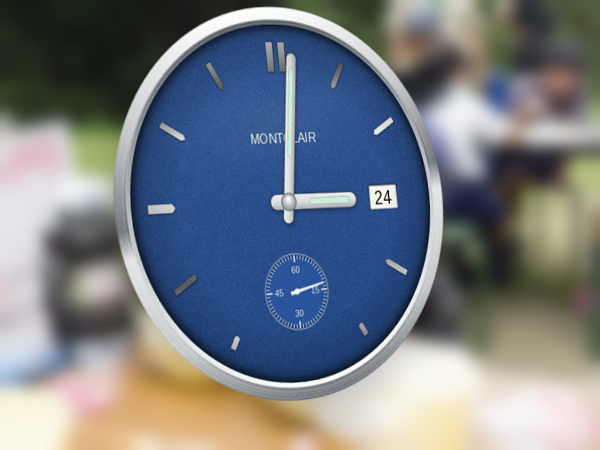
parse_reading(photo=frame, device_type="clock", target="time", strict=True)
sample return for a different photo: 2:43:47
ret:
3:01:13
